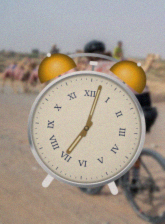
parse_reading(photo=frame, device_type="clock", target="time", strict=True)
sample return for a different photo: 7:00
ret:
7:02
